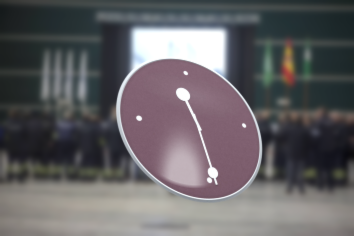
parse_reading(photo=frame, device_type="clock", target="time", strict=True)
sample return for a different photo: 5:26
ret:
11:29
